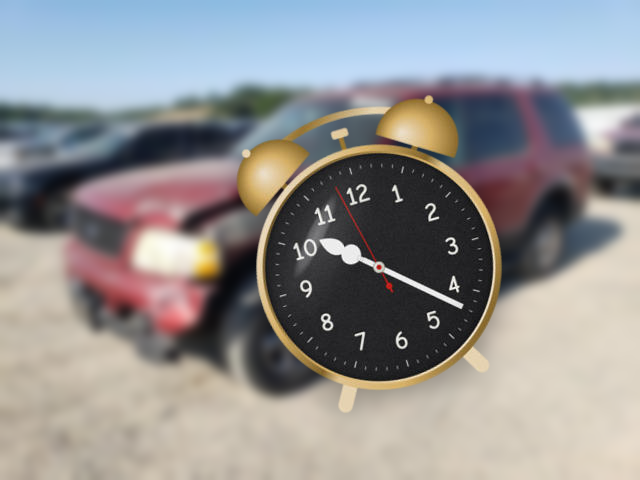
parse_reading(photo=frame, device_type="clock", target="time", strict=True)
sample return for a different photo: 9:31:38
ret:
10:21:58
